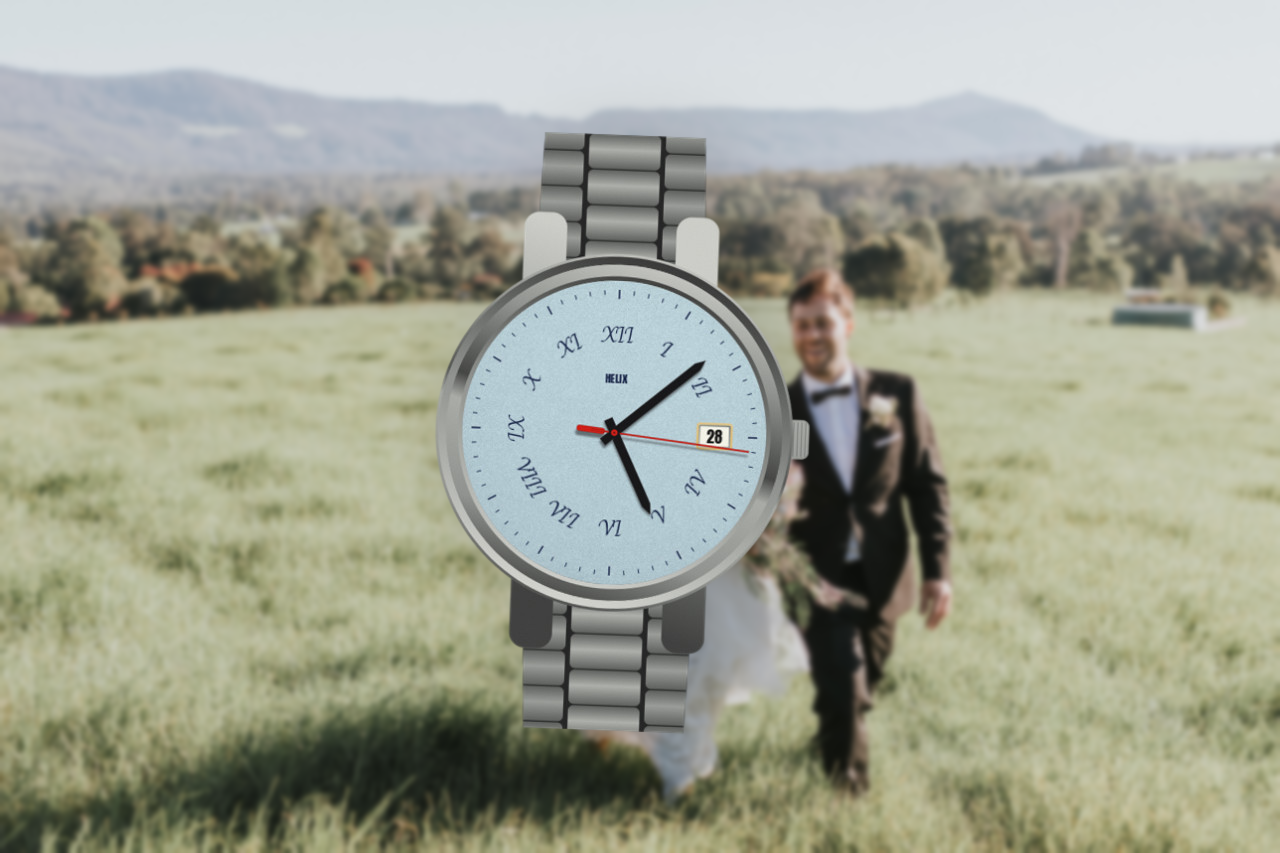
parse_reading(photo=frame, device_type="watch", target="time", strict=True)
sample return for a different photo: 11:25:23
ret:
5:08:16
